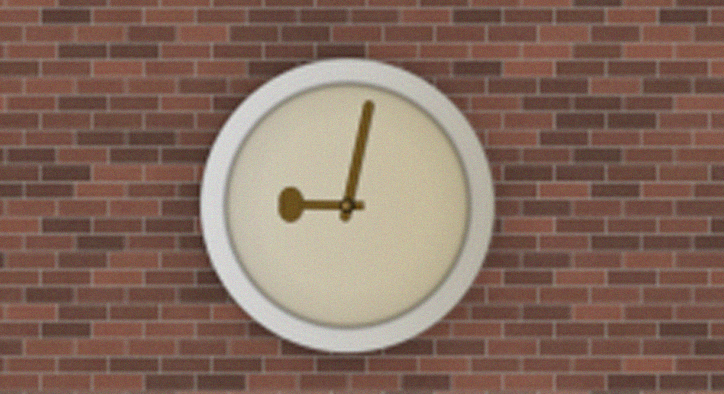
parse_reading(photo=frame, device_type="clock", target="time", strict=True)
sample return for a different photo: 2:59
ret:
9:02
